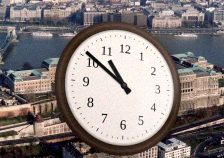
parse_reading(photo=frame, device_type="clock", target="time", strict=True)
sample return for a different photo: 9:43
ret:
10:51
